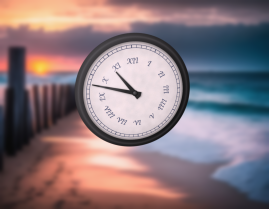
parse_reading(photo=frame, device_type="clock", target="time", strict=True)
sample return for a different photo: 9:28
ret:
10:48
